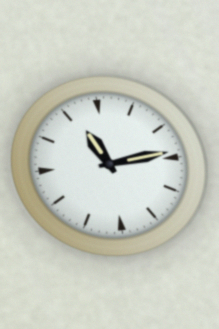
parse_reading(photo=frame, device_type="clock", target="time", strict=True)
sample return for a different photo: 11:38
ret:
11:14
